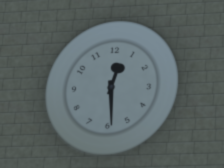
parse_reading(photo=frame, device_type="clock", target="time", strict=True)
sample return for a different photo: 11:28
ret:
12:29
